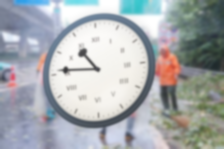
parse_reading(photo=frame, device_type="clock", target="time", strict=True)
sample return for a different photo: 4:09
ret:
10:46
